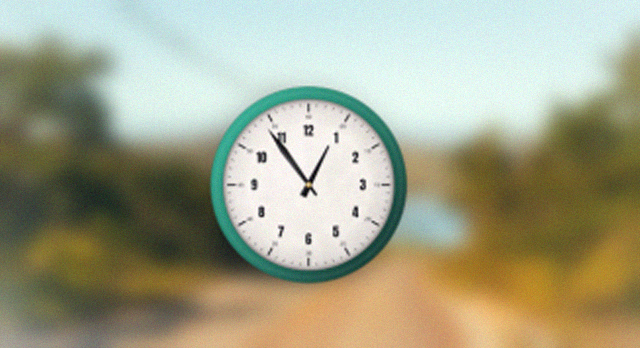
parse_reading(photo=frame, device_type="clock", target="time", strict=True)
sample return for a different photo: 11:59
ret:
12:54
